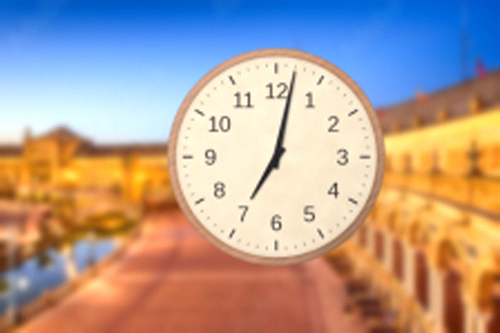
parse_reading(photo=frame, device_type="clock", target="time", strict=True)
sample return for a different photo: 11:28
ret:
7:02
